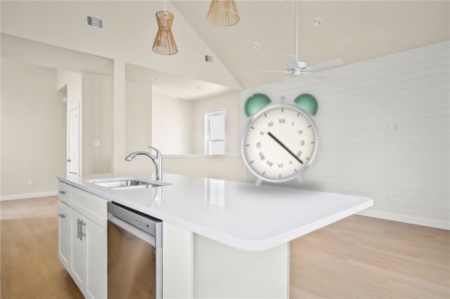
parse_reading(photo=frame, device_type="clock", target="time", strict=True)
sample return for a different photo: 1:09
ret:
10:22
